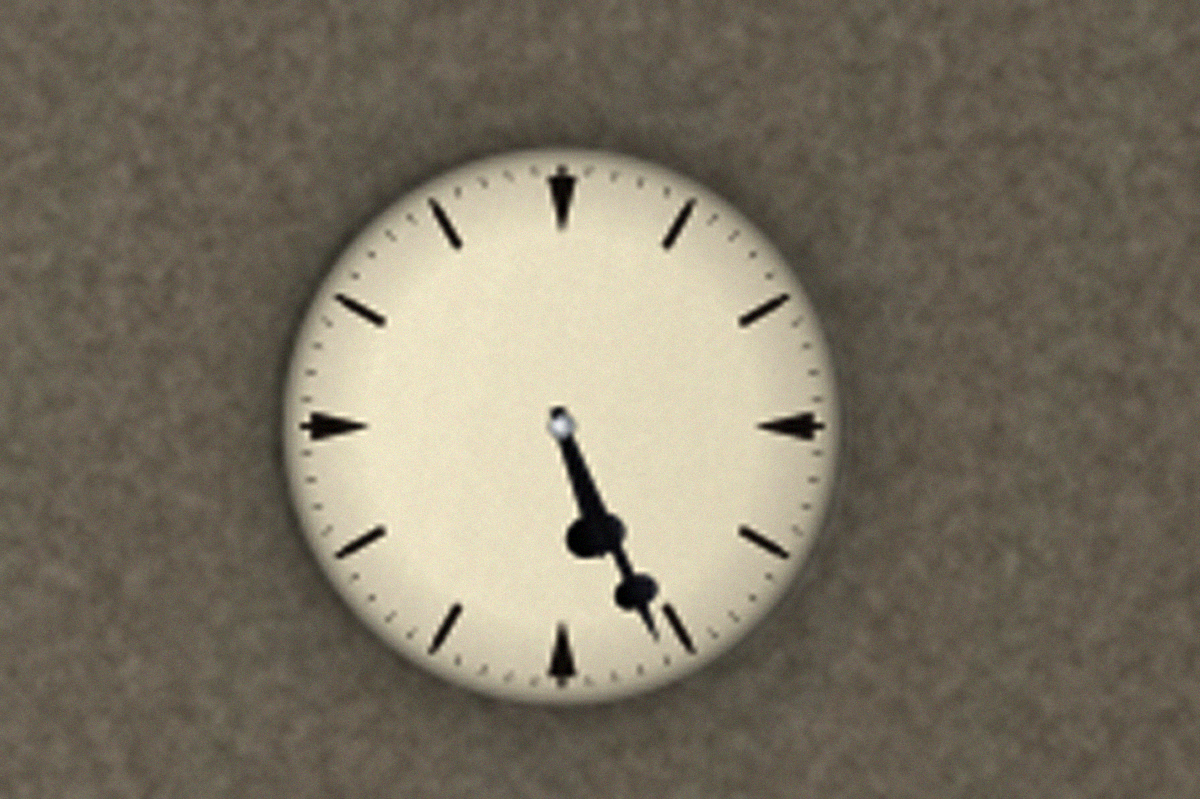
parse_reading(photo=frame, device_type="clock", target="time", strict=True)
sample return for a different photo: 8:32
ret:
5:26
